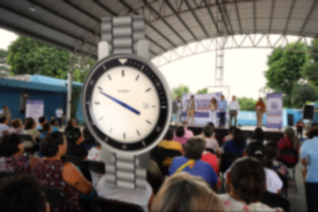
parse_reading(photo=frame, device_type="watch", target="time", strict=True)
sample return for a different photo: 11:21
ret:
3:49
